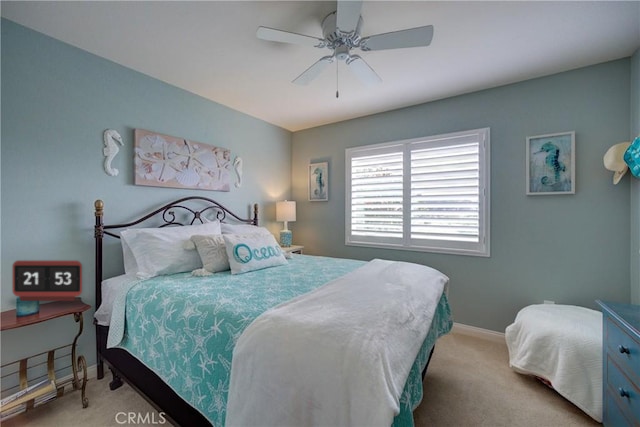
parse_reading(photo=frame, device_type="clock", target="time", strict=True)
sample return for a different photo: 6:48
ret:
21:53
